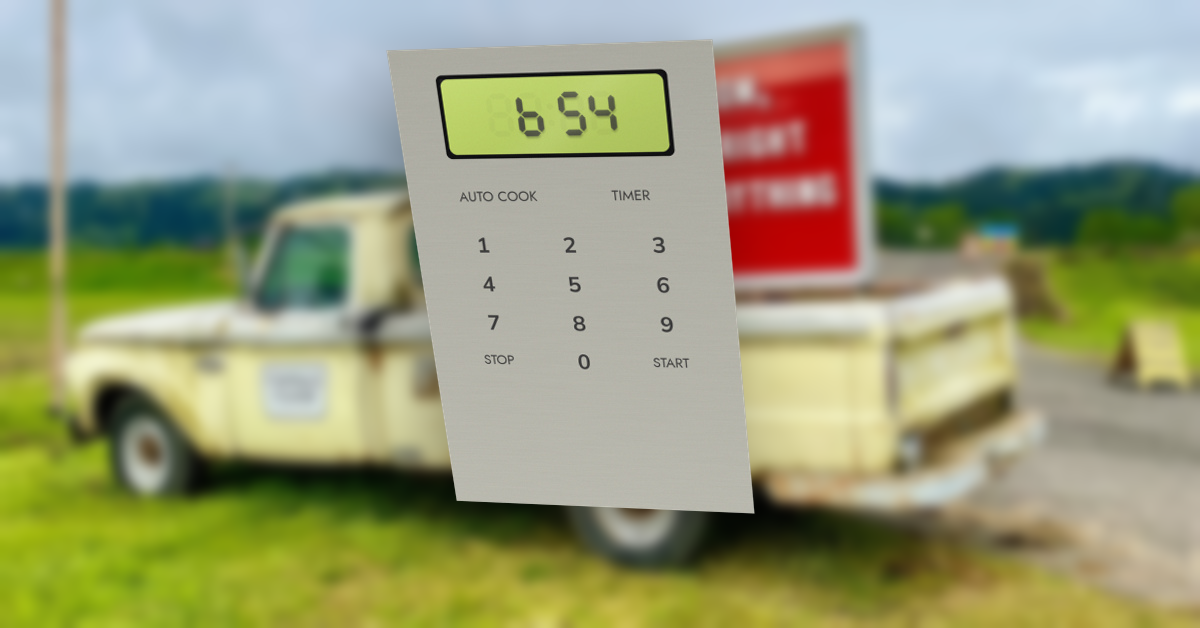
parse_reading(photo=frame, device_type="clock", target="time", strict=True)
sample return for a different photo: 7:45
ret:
6:54
